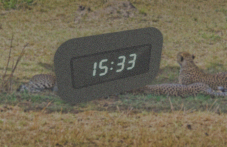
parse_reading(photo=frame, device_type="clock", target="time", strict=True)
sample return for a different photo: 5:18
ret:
15:33
